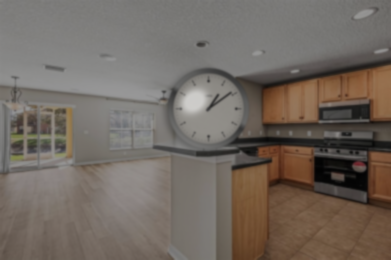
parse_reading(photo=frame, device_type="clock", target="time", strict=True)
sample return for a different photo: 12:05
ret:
1:09
